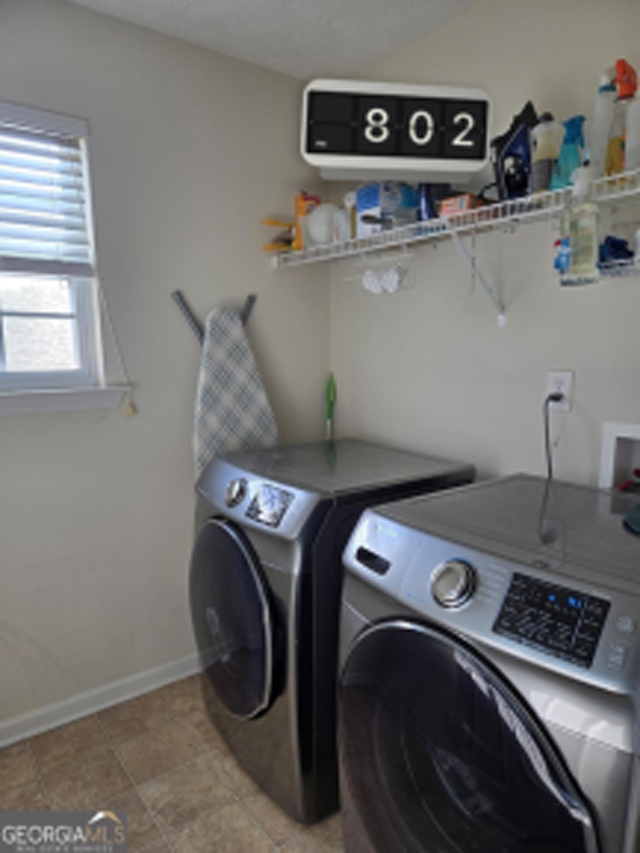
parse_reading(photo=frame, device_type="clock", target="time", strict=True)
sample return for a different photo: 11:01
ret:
8:02
